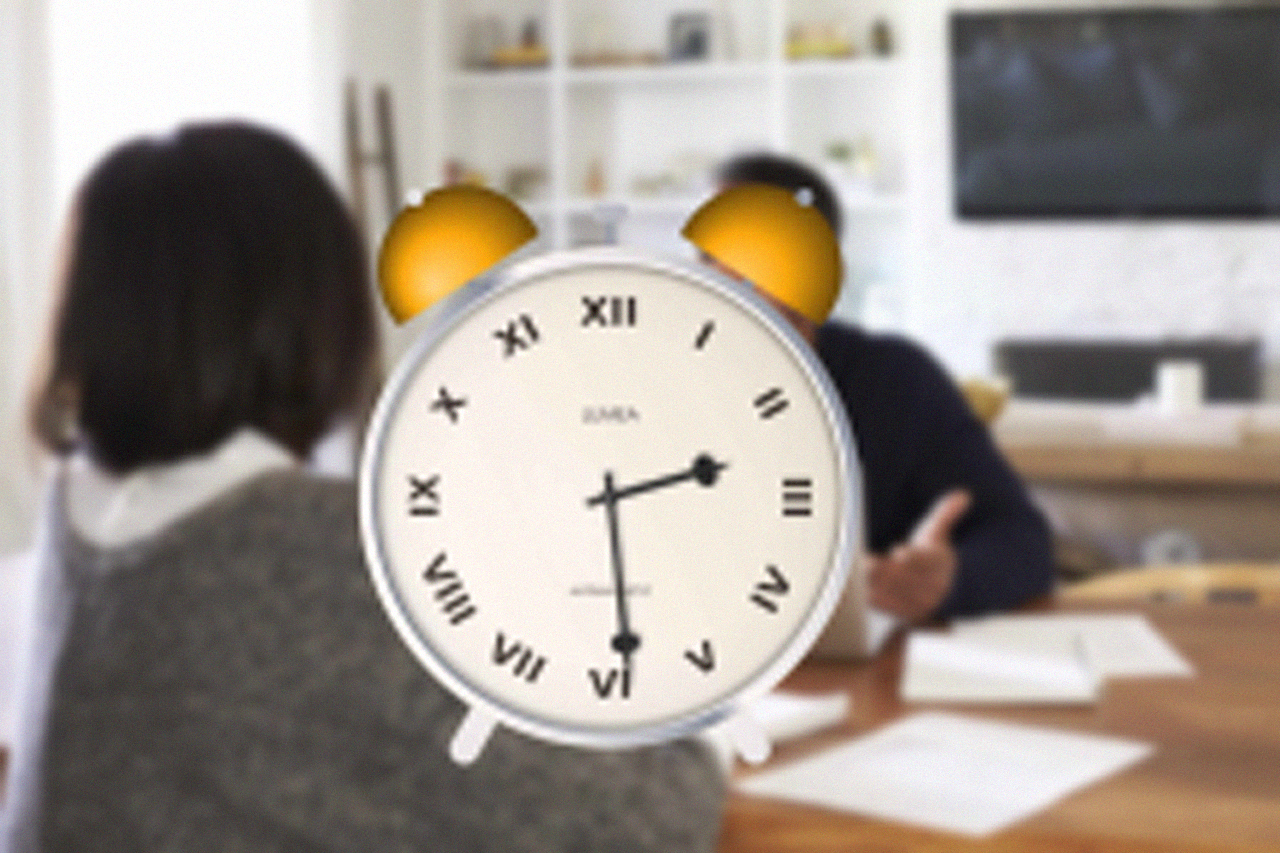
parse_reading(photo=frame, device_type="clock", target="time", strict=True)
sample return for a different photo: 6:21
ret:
2:29
